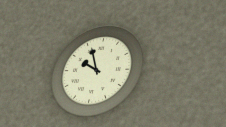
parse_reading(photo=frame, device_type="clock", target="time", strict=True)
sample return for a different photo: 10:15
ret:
9:56
